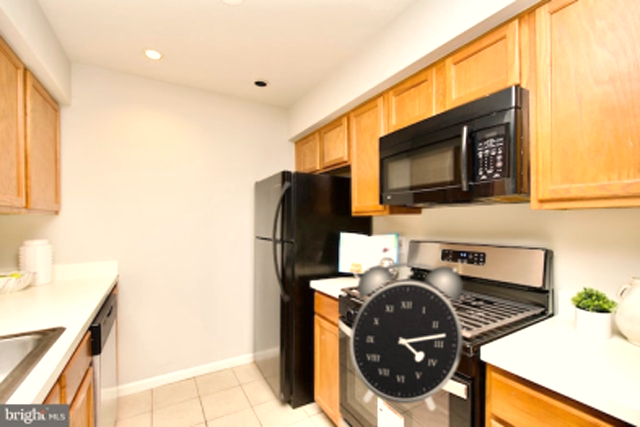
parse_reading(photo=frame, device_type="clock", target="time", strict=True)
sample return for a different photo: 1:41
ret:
4:13
